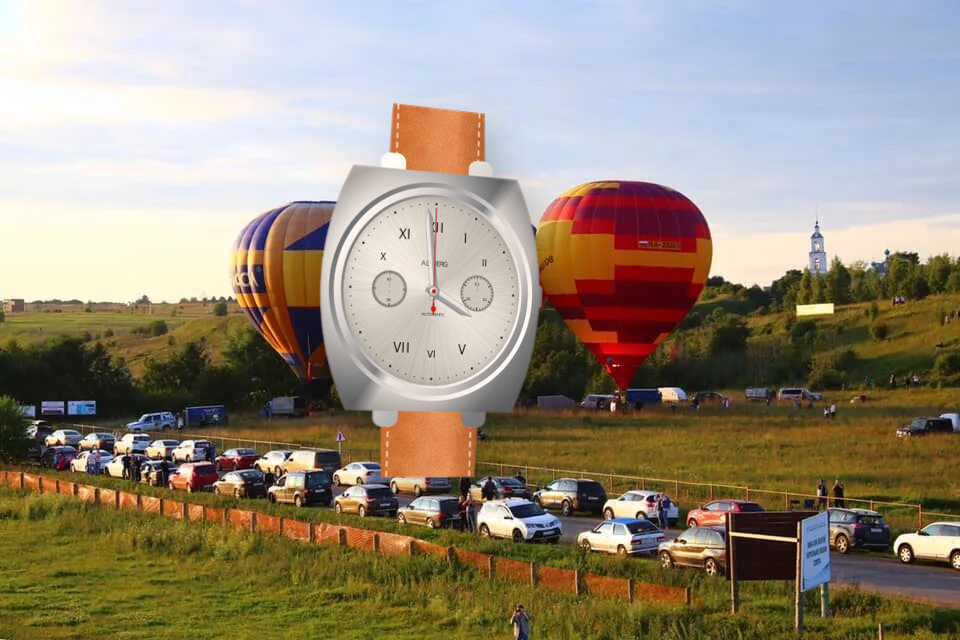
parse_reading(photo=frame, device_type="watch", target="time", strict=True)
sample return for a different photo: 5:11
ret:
3:59
